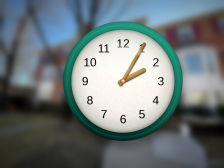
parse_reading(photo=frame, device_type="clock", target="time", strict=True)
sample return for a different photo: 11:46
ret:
2:05
